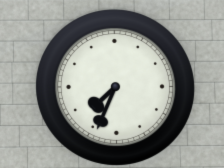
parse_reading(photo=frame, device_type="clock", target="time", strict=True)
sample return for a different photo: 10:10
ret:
7:34
